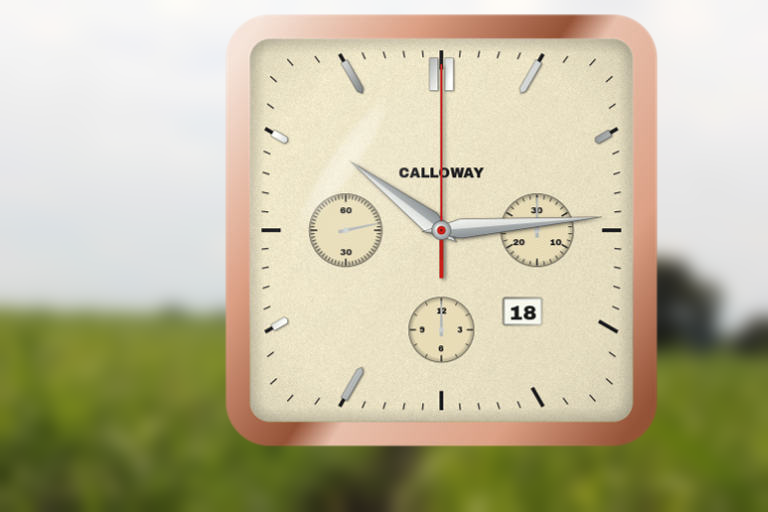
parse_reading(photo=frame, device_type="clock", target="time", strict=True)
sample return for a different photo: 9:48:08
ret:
10:14:13
